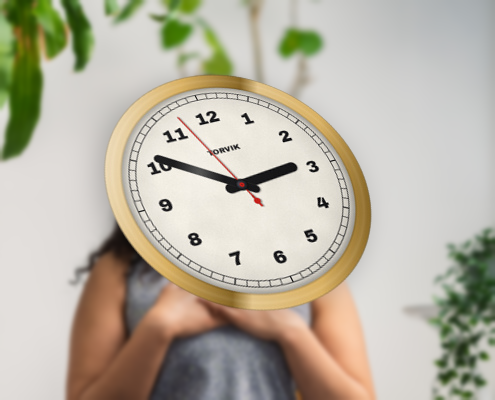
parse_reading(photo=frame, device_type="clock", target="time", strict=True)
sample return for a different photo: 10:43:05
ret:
2:50:57
